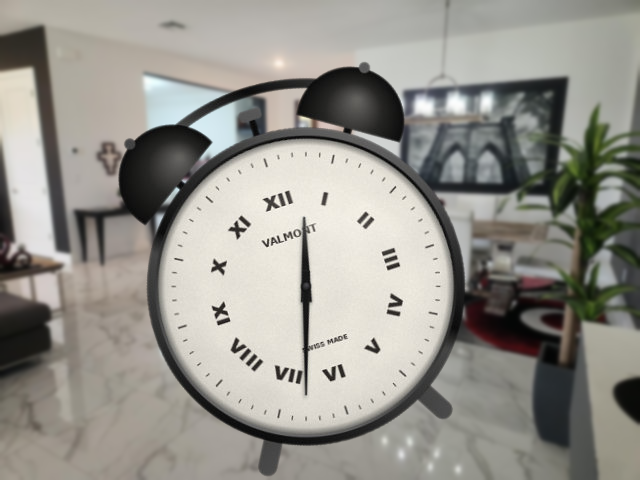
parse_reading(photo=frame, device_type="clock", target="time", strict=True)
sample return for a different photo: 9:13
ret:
12:33
